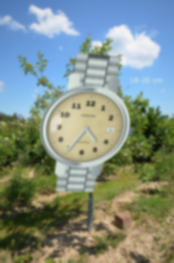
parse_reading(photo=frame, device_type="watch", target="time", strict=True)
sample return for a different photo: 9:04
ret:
4:35
